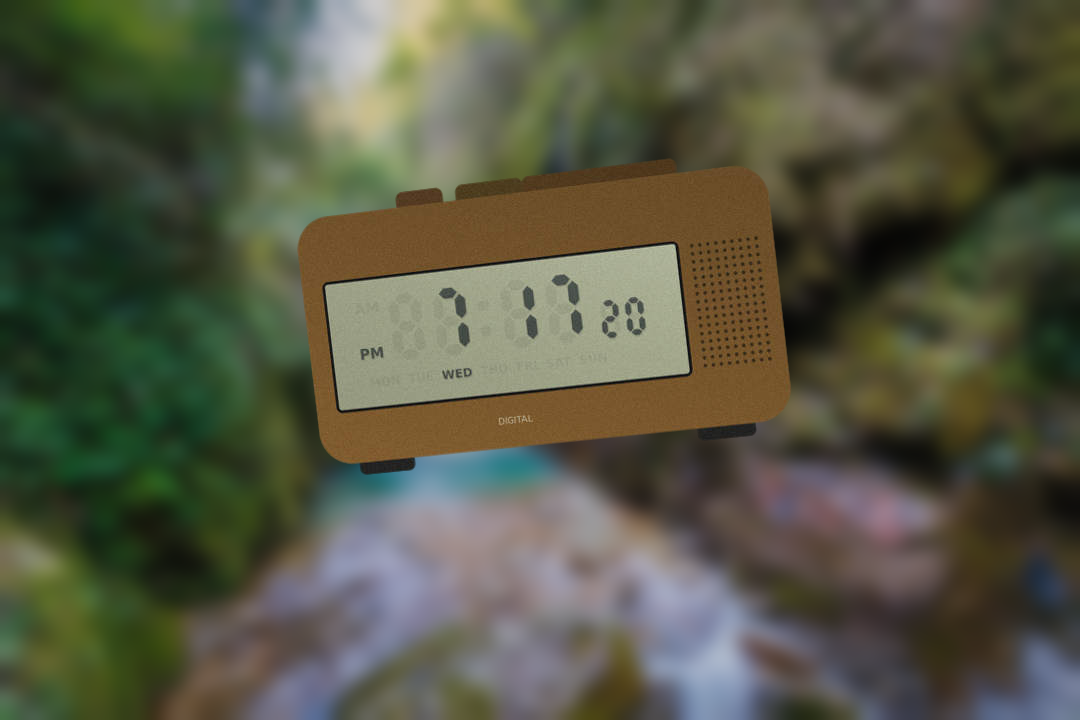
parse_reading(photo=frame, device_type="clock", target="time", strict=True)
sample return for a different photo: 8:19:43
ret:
7:17:20
